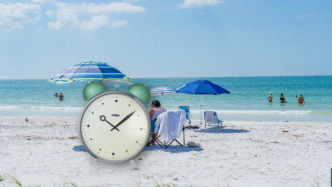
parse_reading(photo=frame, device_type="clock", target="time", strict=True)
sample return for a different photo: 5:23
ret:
10:08
